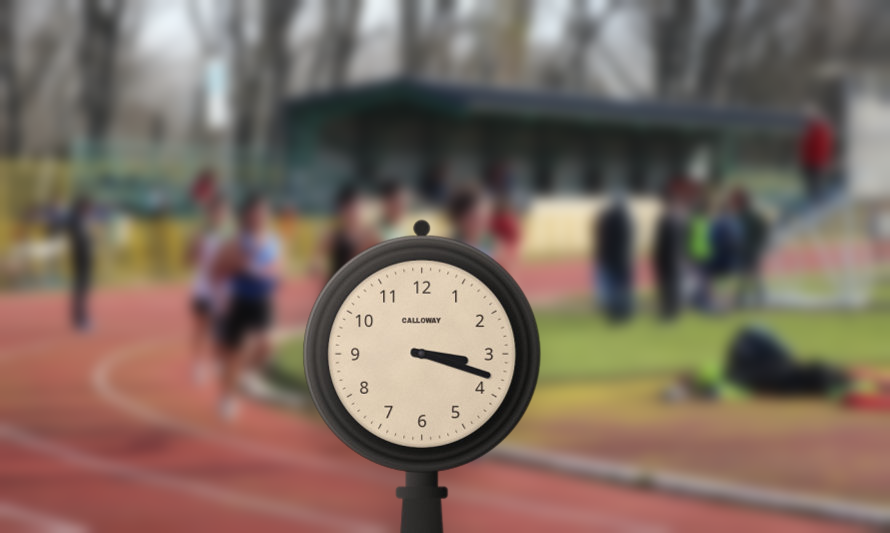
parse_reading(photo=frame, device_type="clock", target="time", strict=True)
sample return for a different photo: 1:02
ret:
3:18
